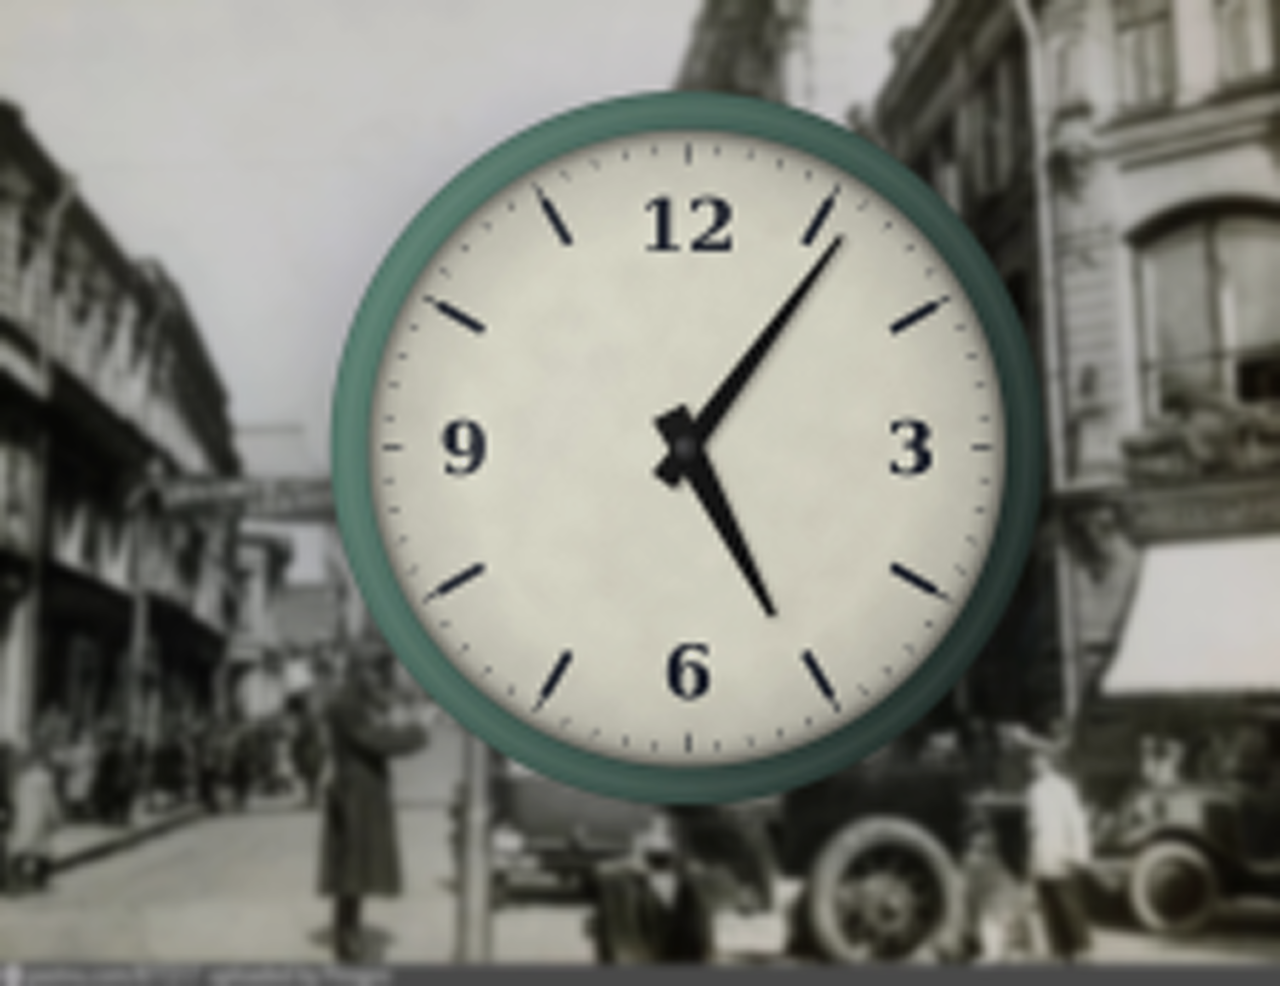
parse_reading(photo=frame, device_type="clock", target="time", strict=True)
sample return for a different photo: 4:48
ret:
5:06
